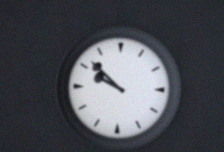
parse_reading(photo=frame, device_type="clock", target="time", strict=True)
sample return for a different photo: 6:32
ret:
9:52
